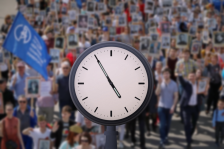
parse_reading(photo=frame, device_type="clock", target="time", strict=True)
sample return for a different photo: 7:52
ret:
4:55
